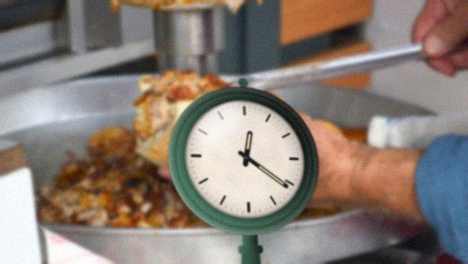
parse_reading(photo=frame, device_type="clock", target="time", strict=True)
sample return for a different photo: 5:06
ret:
12:21
